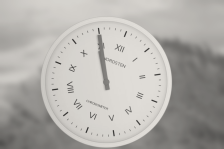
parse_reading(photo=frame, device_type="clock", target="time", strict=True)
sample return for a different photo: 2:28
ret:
10:55
